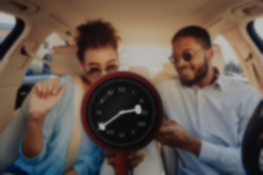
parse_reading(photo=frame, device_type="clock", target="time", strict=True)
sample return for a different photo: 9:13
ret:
2:39
